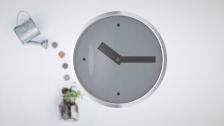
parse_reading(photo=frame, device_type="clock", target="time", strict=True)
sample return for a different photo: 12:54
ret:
10:15
